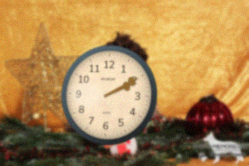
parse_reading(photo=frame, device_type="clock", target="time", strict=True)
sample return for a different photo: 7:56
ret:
2:10
